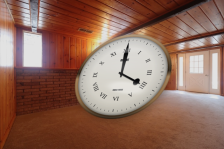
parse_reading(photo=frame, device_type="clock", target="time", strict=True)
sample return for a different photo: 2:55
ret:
4:00
